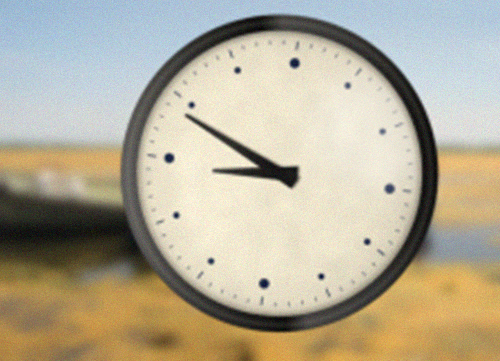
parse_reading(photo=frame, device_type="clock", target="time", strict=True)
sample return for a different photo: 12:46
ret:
8:49
